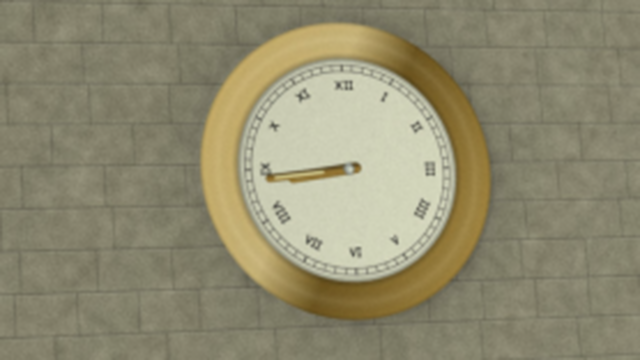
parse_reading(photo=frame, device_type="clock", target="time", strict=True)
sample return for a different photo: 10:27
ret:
8:44
